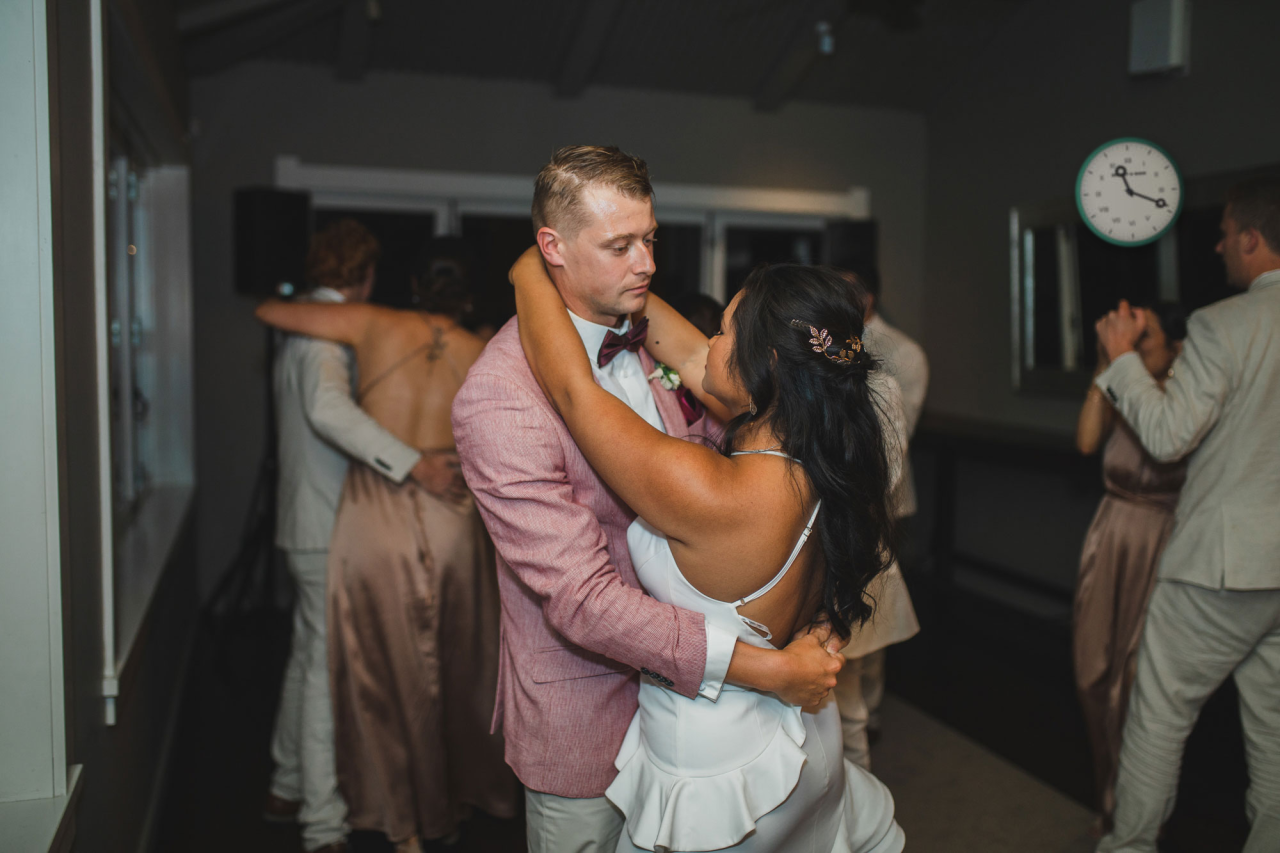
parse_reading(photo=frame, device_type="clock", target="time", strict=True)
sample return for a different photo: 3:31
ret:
11:19
